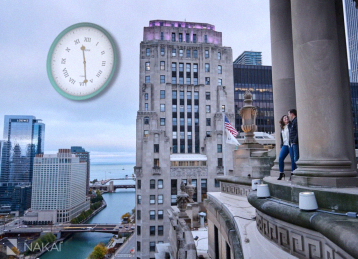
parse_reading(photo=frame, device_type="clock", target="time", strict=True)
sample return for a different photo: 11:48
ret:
11:28
